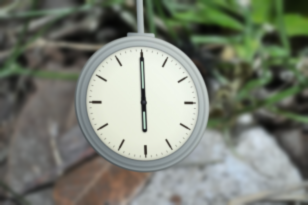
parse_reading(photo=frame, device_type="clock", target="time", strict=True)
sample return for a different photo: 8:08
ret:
6:00
